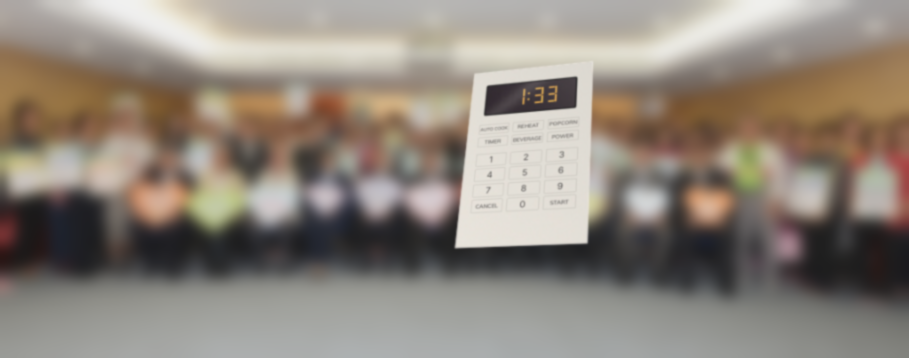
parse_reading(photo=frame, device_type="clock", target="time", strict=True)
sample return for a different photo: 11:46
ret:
1:33
